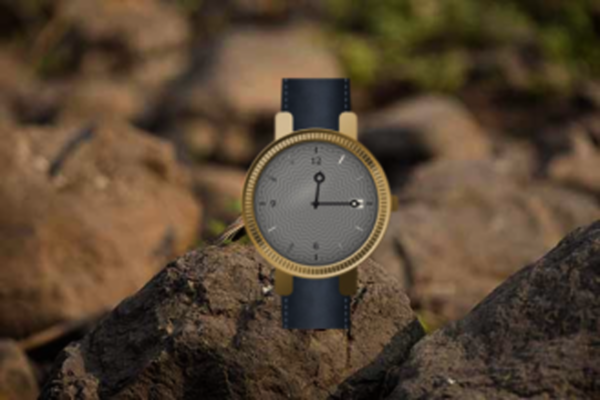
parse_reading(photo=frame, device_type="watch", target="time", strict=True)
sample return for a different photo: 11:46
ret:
12:15
